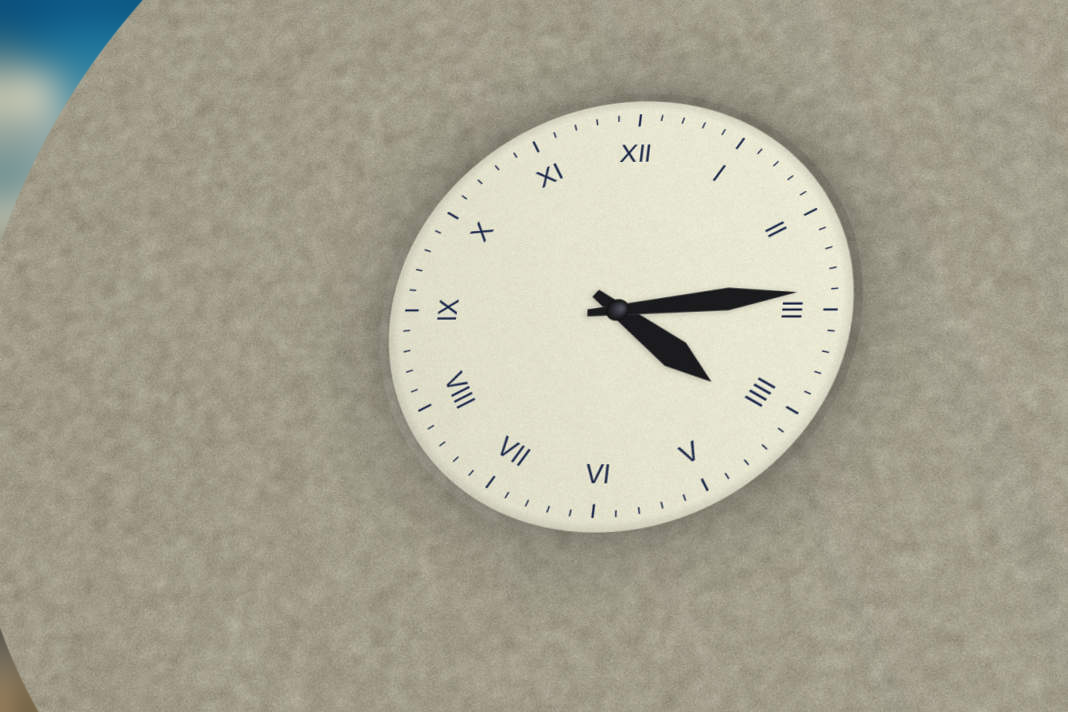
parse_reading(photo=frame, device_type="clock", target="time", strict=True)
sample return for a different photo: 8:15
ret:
4:14
